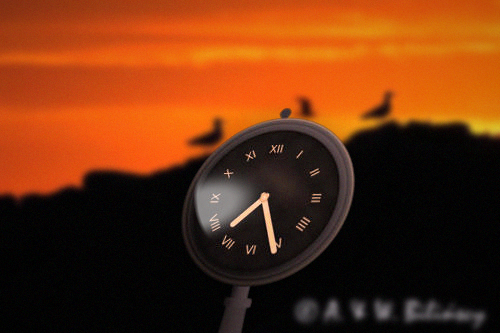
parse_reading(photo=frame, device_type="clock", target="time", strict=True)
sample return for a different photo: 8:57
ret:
7:26
